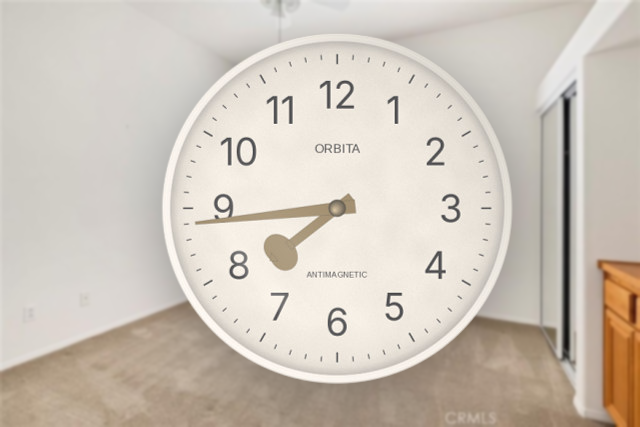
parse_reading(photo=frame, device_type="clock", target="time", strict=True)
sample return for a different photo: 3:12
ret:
7:44
